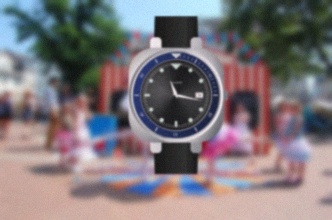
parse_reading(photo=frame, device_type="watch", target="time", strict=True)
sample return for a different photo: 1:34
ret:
11:17
